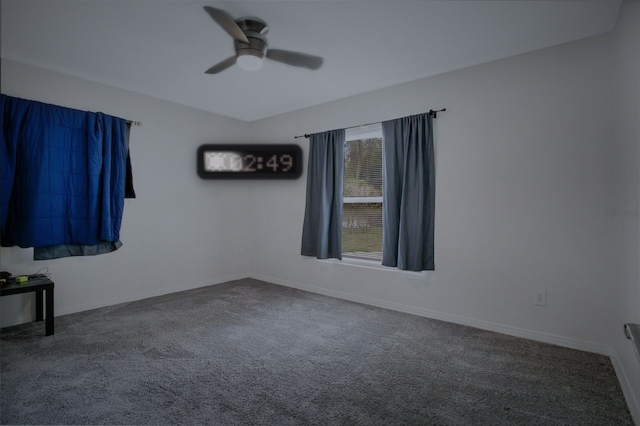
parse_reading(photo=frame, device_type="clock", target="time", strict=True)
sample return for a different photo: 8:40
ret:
2:49
